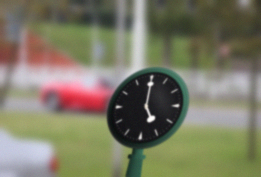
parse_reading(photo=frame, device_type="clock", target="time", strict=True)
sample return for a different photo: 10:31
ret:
5:00
